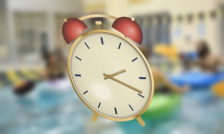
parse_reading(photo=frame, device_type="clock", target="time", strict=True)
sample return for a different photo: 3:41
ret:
2:19
